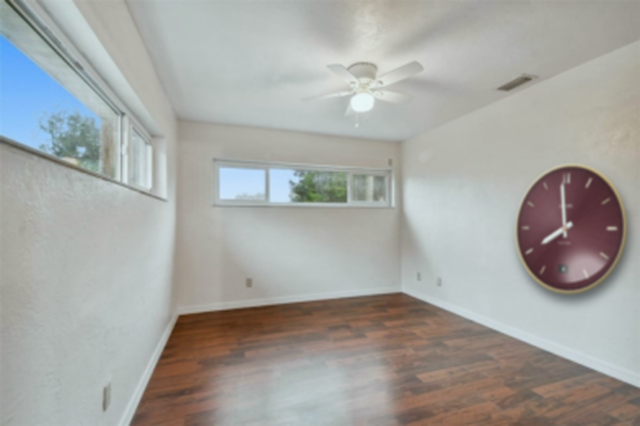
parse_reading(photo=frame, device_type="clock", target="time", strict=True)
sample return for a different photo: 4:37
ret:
7:59
